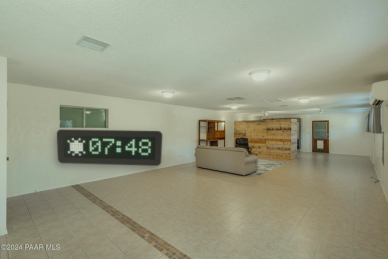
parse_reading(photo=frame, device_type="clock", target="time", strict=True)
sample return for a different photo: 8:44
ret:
7:48
